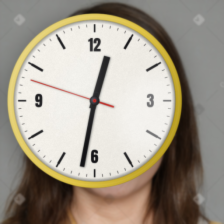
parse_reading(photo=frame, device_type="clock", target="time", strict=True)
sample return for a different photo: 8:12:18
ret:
12:31:48
